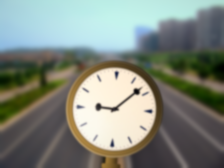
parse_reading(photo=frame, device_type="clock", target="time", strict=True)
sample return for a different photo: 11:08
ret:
9:08
